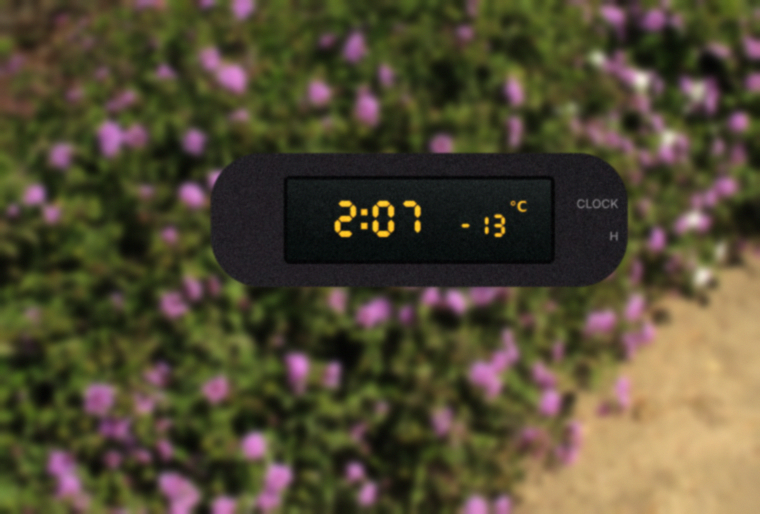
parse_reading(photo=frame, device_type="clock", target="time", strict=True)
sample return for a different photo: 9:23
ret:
2:07
